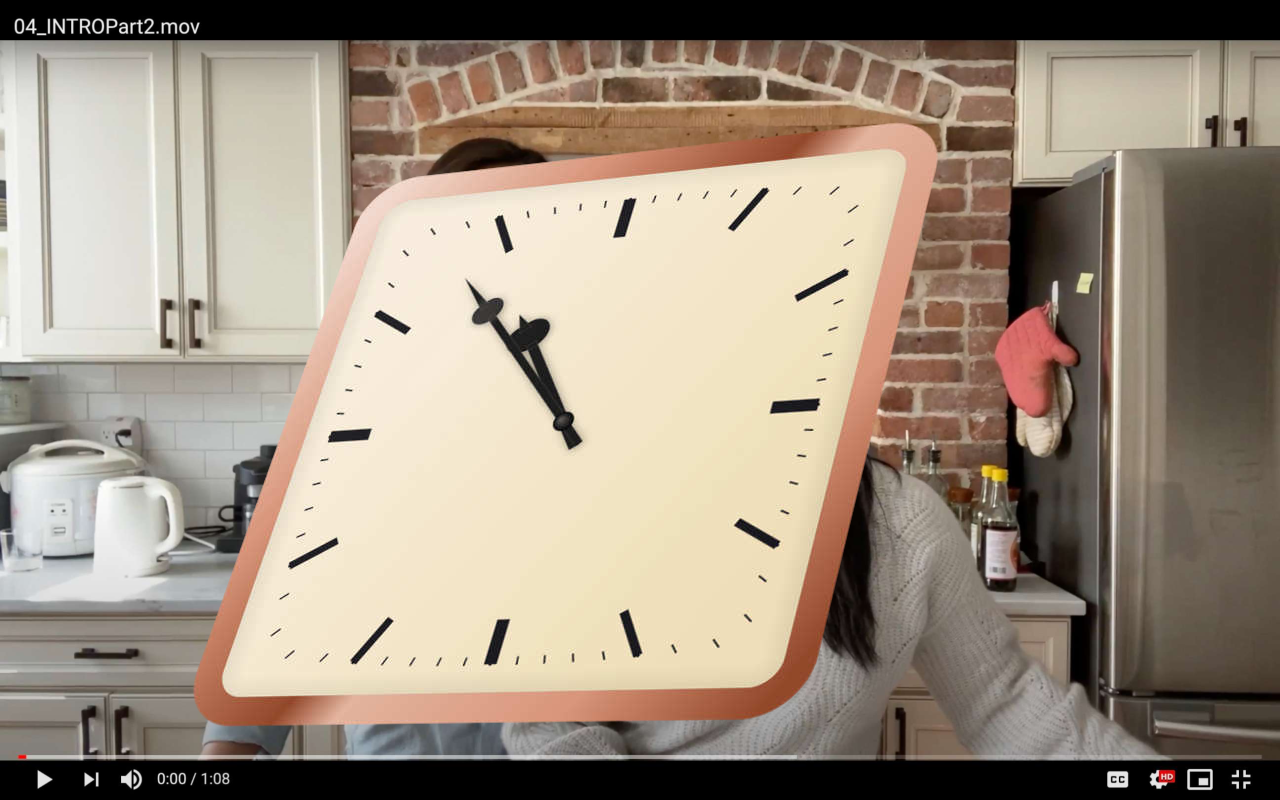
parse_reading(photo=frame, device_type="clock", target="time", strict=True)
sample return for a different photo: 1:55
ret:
10:53
